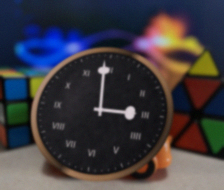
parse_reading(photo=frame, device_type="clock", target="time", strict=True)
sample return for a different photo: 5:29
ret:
2:59
